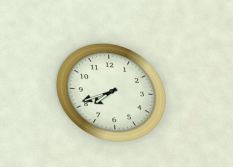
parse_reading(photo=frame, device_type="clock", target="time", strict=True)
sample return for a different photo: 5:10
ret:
7:41
